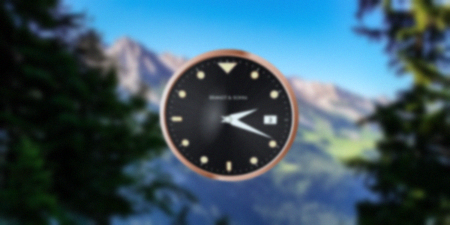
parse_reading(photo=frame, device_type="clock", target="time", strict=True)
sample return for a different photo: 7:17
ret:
2:19
